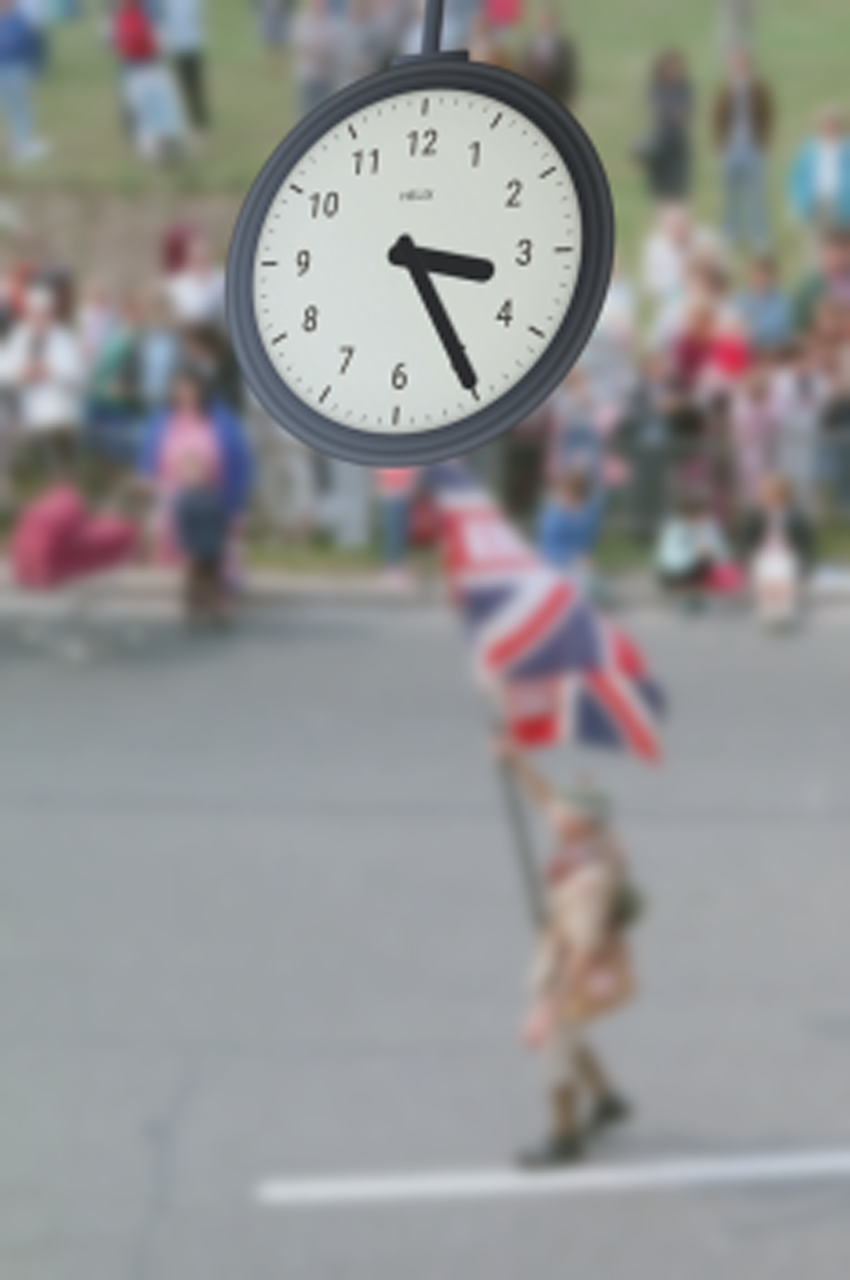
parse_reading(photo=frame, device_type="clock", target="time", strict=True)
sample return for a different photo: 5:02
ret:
3:25
